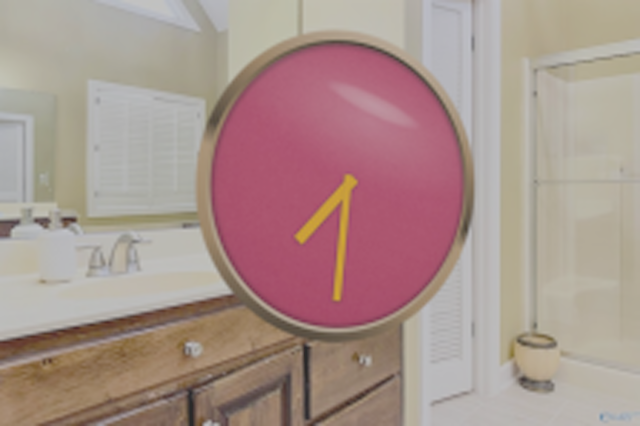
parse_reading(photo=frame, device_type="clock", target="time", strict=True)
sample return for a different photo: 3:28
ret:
7:31
